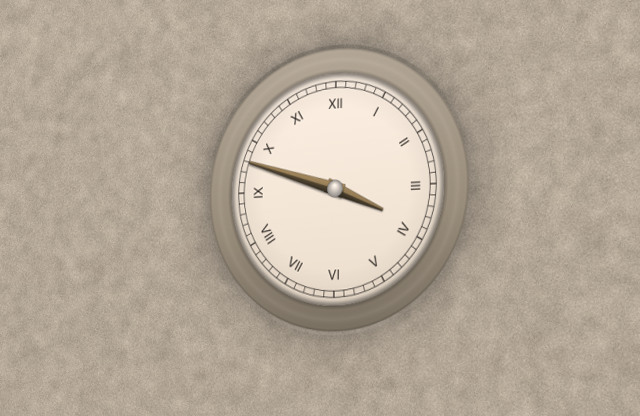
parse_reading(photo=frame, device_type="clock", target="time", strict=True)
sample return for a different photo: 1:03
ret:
3:48
